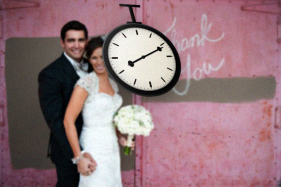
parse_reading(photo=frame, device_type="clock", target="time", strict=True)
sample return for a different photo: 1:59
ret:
8:11
